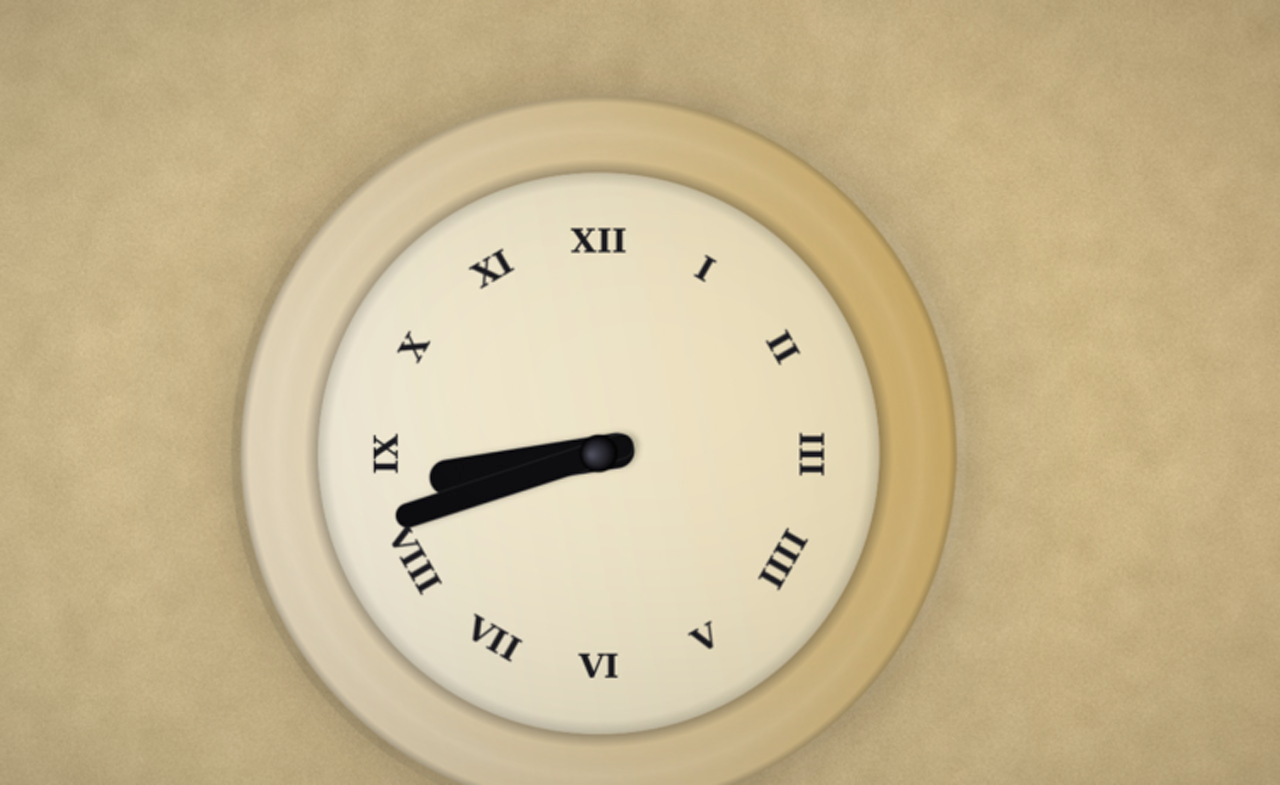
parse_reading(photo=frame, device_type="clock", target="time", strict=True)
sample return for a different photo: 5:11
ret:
8:42
